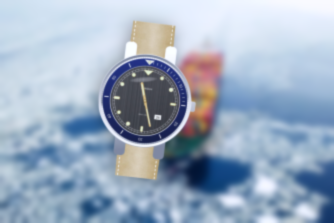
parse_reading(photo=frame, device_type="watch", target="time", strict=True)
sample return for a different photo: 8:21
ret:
11:27
